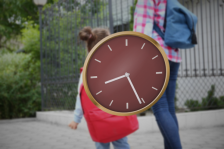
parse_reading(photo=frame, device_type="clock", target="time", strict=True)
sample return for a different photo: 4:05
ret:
8:26
